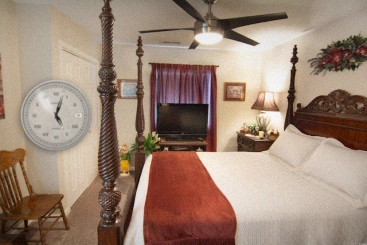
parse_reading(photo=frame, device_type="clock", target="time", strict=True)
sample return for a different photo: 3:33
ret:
5:03
